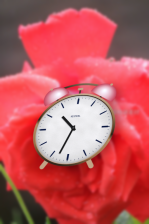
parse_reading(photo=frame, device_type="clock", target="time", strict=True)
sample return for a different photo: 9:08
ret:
10:33
